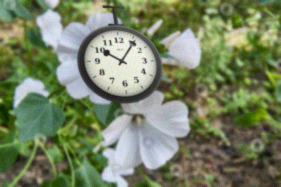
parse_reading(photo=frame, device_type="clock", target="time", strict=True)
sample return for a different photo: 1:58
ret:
10:06
